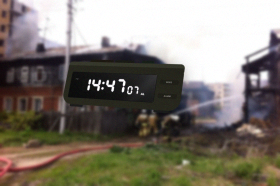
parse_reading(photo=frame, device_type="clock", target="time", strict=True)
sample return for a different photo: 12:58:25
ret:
14:47:07
